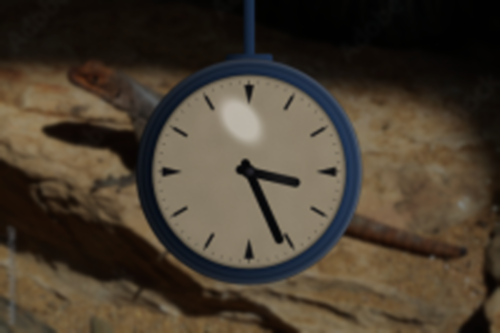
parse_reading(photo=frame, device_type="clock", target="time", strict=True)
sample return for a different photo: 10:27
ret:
3:26
